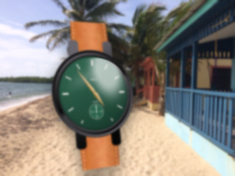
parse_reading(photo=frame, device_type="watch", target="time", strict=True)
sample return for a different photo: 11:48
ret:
4:54
